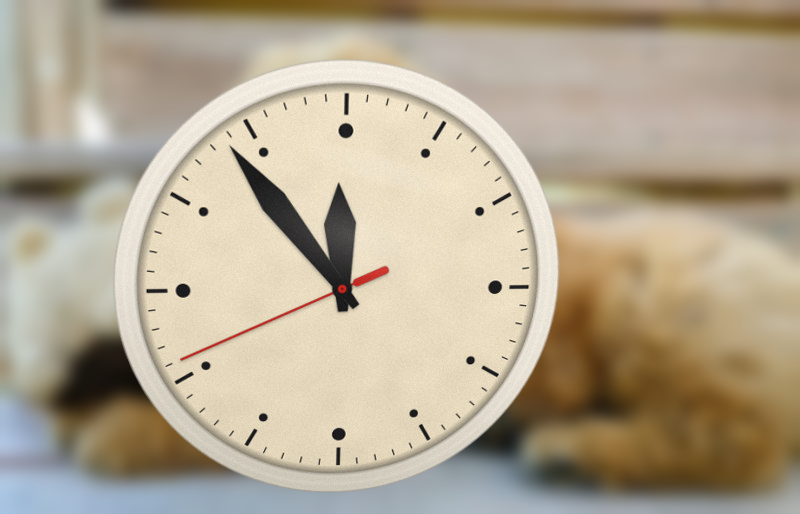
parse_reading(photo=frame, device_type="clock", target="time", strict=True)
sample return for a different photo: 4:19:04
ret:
11:53:41
